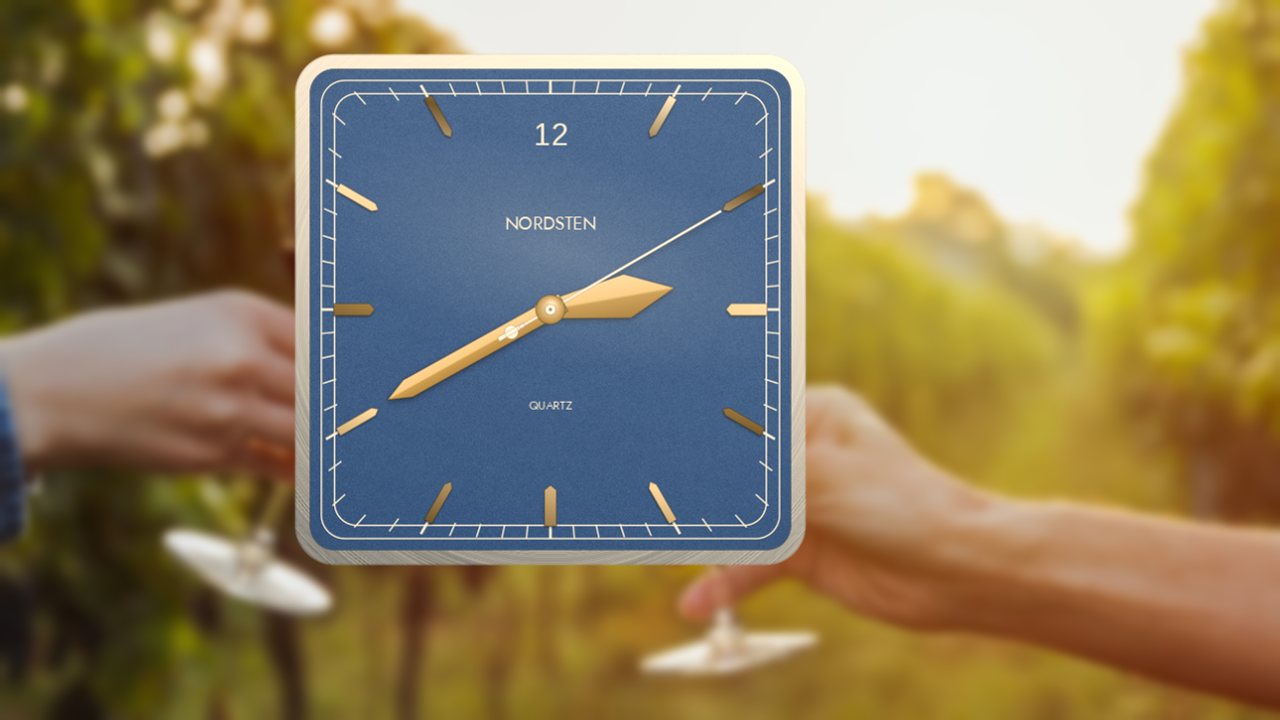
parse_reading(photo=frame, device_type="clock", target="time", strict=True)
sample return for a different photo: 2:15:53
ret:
2:40:10
